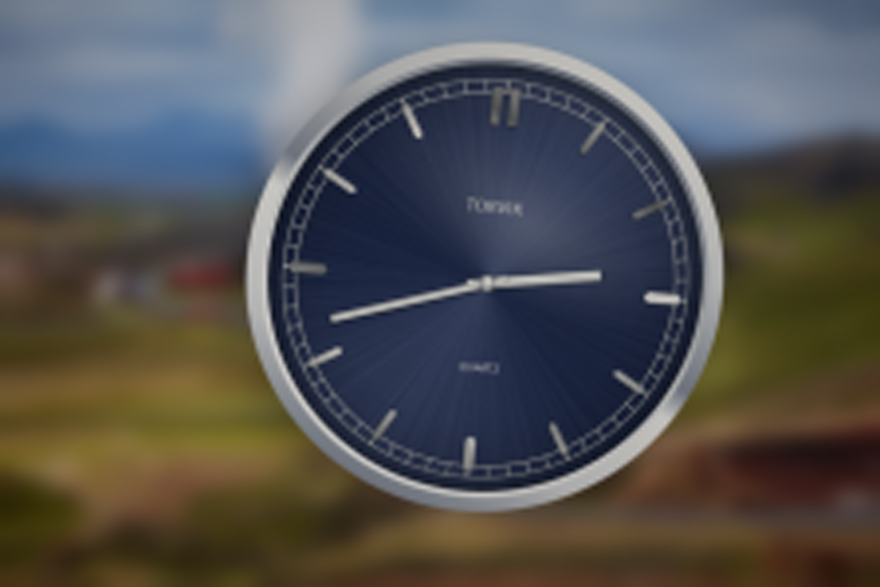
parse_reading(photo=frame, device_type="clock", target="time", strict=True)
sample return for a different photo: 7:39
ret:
2:42
